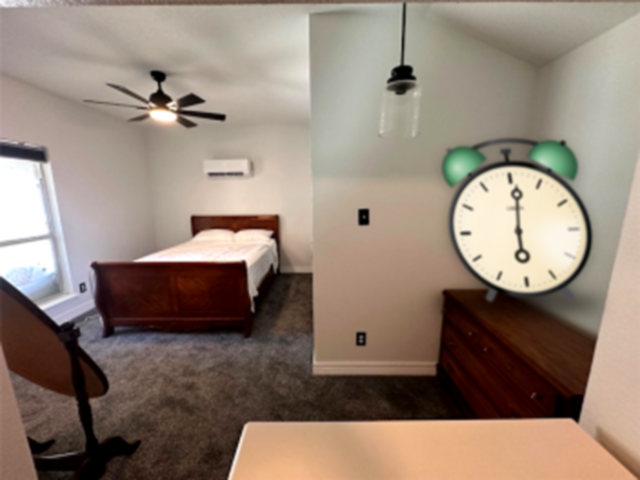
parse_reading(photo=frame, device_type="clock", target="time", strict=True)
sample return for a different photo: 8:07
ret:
6:01
